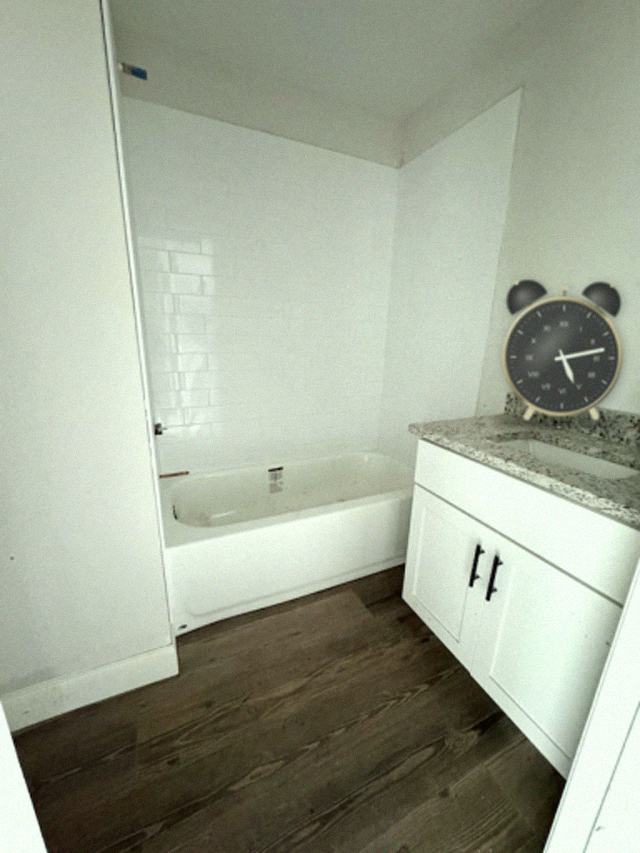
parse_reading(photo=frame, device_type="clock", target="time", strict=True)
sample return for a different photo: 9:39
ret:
5:13
